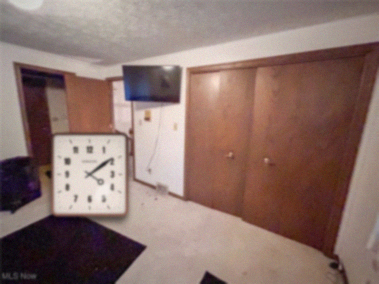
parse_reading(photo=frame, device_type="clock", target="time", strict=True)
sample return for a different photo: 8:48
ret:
4:09
